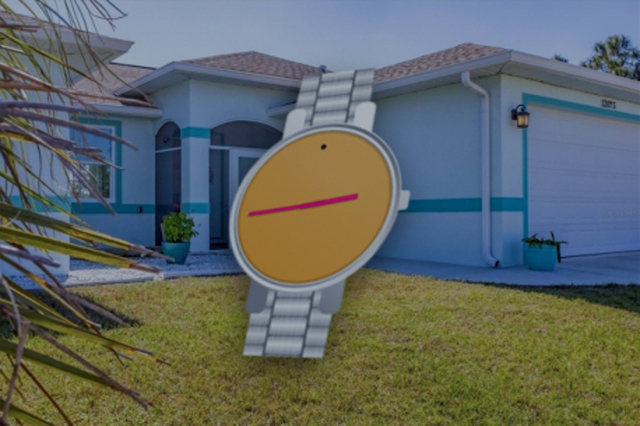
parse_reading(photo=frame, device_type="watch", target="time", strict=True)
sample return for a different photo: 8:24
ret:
2:44
